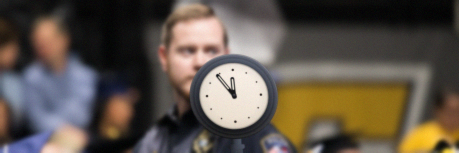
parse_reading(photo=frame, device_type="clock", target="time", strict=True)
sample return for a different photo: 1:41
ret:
11:54
